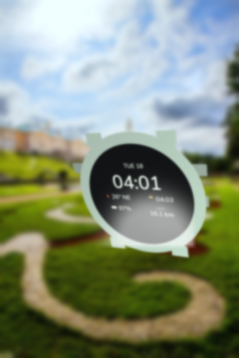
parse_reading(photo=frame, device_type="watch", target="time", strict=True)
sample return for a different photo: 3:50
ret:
4:01
